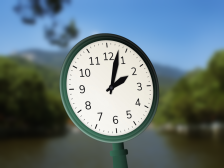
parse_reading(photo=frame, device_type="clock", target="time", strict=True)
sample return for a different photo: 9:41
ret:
2:03
